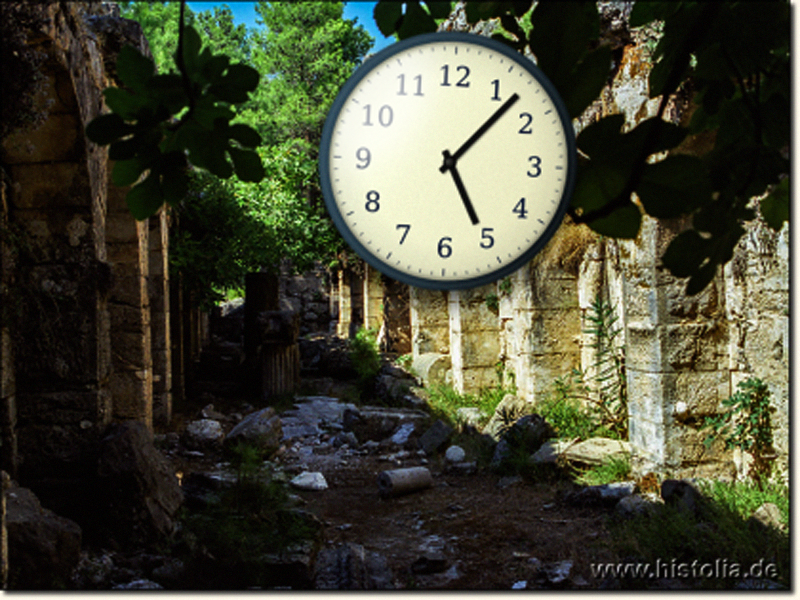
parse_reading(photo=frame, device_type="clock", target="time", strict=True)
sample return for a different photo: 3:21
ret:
5:07
